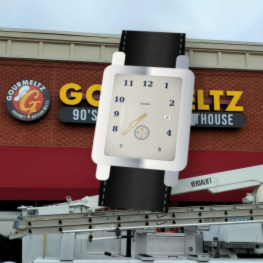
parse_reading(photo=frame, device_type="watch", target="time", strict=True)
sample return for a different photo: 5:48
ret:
7:37
